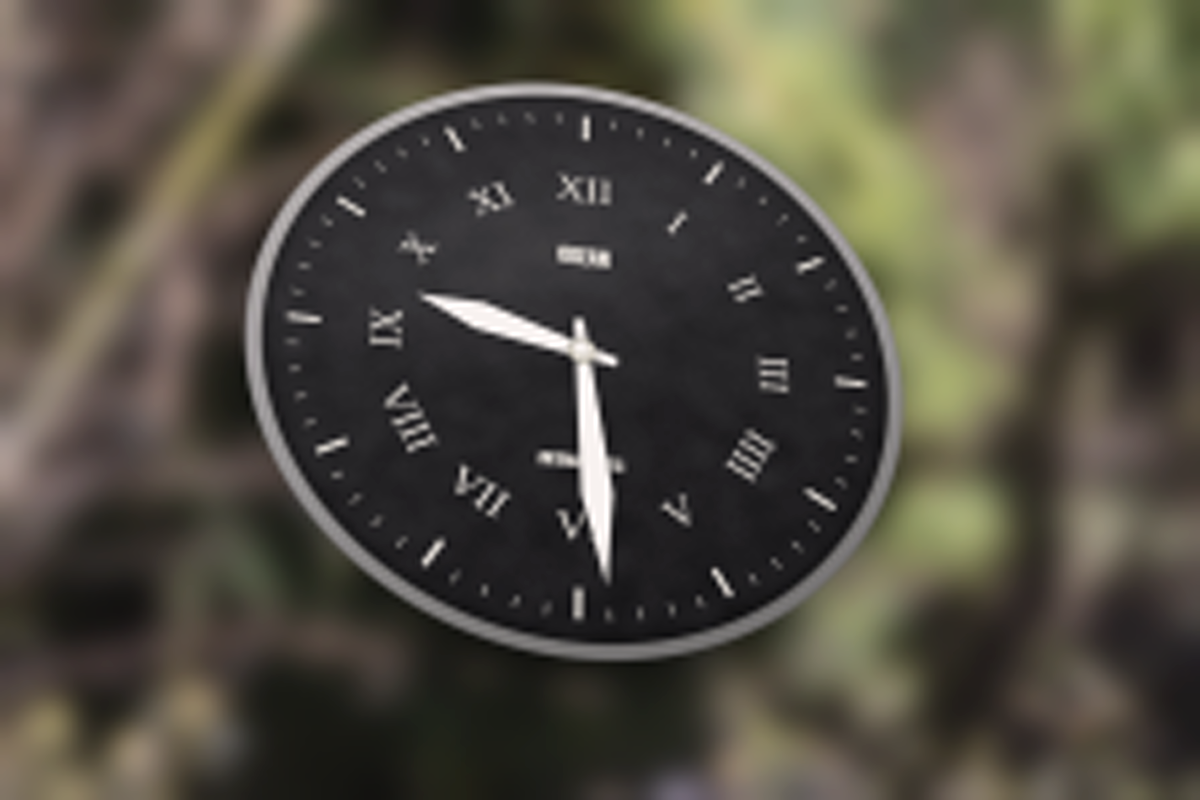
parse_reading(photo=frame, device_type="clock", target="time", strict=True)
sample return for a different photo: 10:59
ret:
9:29
